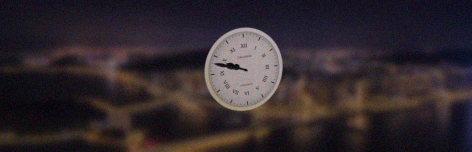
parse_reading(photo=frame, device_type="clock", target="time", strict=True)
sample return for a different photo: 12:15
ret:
9:48
